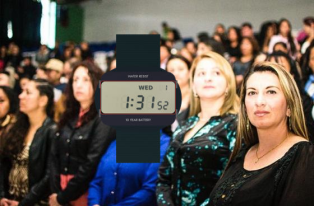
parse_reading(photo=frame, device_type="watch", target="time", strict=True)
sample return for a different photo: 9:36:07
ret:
1:31:52
